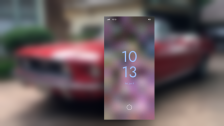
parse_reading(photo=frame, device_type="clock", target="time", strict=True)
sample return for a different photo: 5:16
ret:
10:13
